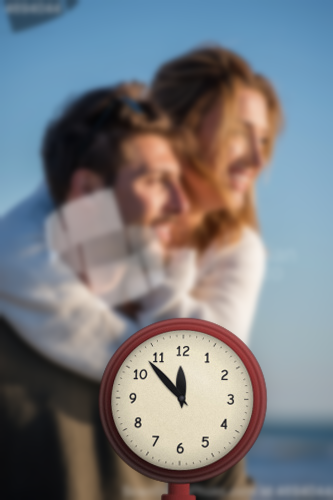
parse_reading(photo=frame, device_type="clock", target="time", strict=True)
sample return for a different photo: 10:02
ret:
11:53
